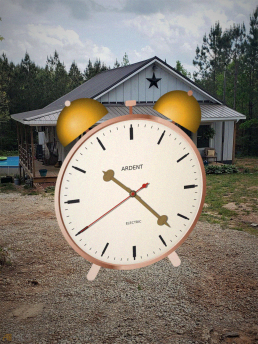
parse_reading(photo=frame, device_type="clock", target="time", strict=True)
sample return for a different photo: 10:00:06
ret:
10:22:40
